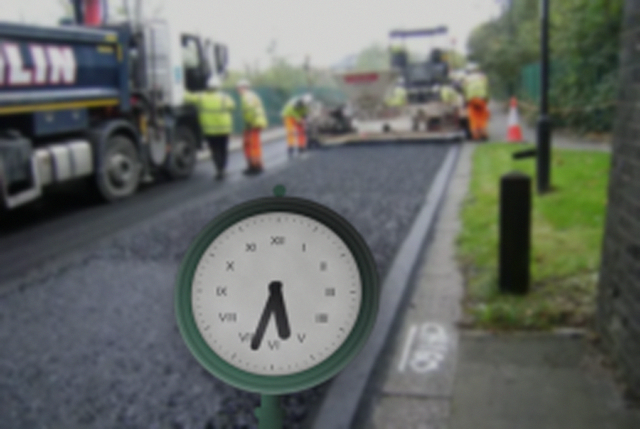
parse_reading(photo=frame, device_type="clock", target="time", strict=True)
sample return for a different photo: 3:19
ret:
5:33
